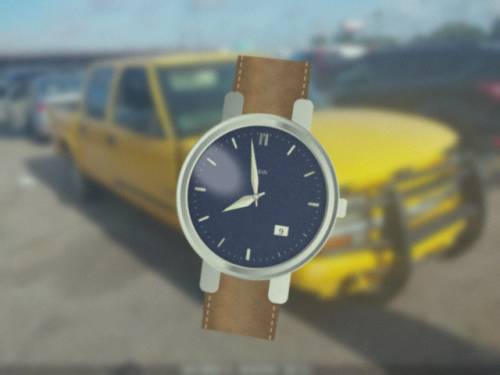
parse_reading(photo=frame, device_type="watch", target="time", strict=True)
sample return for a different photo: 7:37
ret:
7:58
